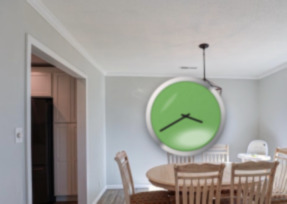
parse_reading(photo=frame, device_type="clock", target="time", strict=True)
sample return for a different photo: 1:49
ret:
3:40
